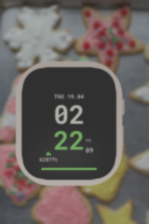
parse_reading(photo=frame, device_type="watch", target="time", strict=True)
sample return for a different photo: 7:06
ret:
2:22
